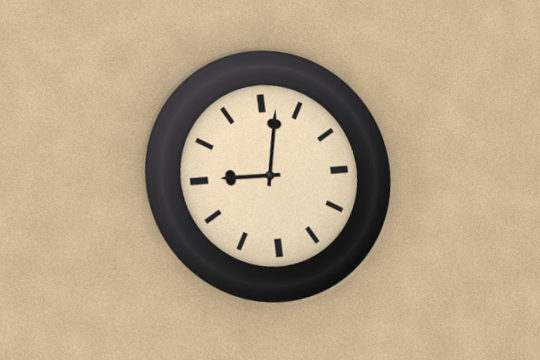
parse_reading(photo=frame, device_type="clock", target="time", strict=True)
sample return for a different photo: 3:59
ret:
9:02
